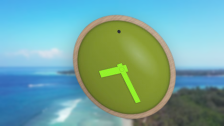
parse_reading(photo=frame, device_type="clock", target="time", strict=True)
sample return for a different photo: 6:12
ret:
8:26
